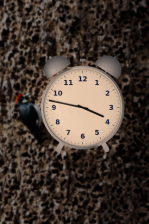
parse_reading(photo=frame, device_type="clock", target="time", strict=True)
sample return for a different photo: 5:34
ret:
3:47
